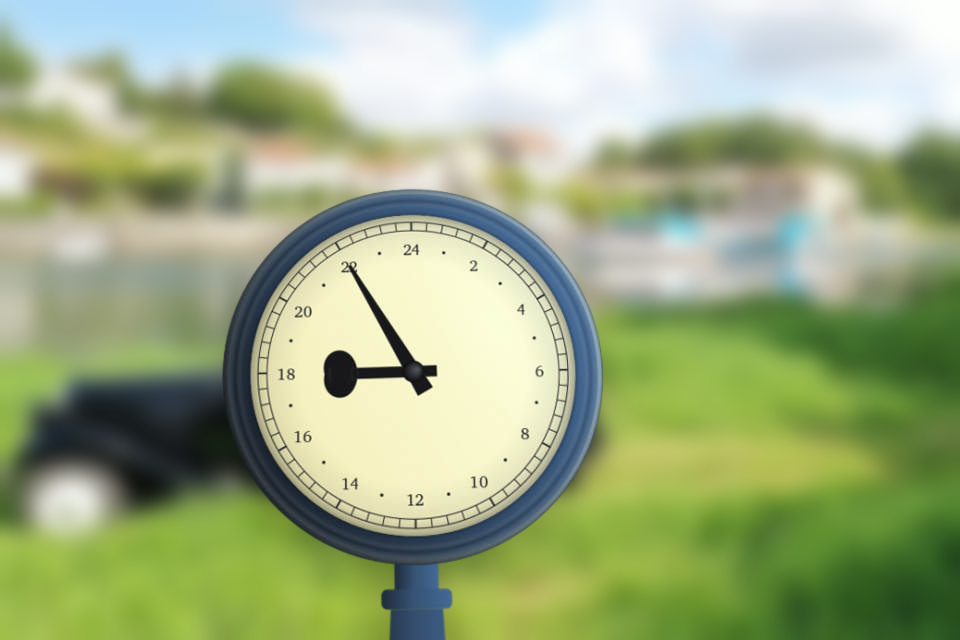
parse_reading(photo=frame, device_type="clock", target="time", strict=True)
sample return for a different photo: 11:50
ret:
17:55
